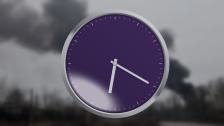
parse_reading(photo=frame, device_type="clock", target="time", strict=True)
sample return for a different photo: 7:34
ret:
6:20
